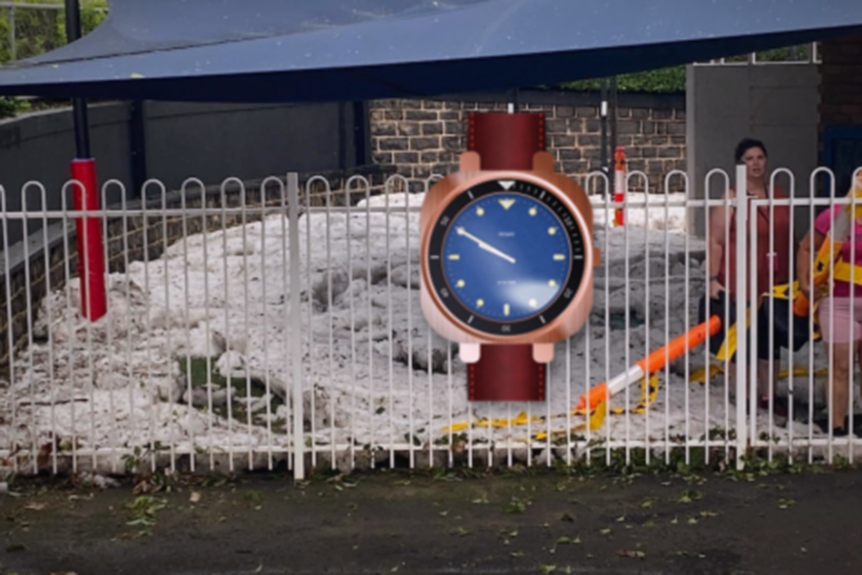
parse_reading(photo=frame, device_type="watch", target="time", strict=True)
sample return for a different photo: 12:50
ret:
9:50
